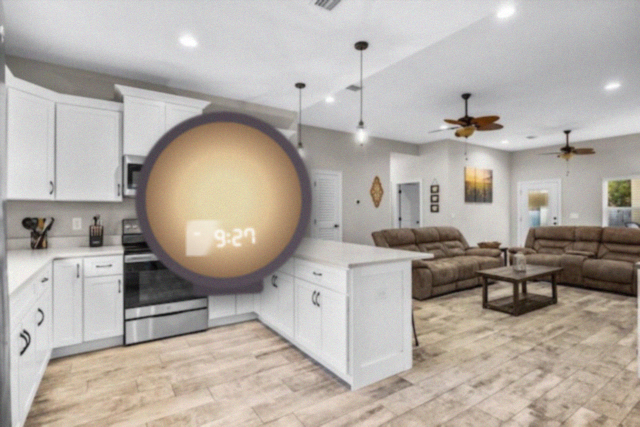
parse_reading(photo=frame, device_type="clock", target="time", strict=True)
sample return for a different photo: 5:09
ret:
9:27
